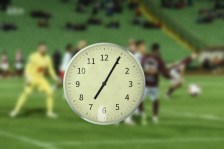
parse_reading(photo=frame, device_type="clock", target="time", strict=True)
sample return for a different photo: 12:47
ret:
7:05
